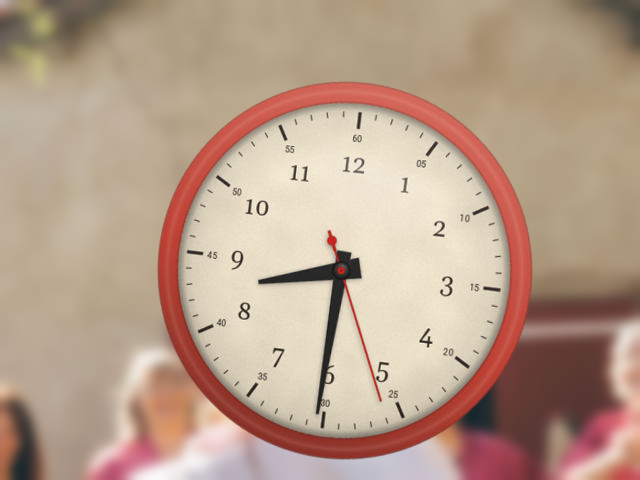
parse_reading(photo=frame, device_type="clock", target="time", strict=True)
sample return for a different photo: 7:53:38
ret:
8:30:26
